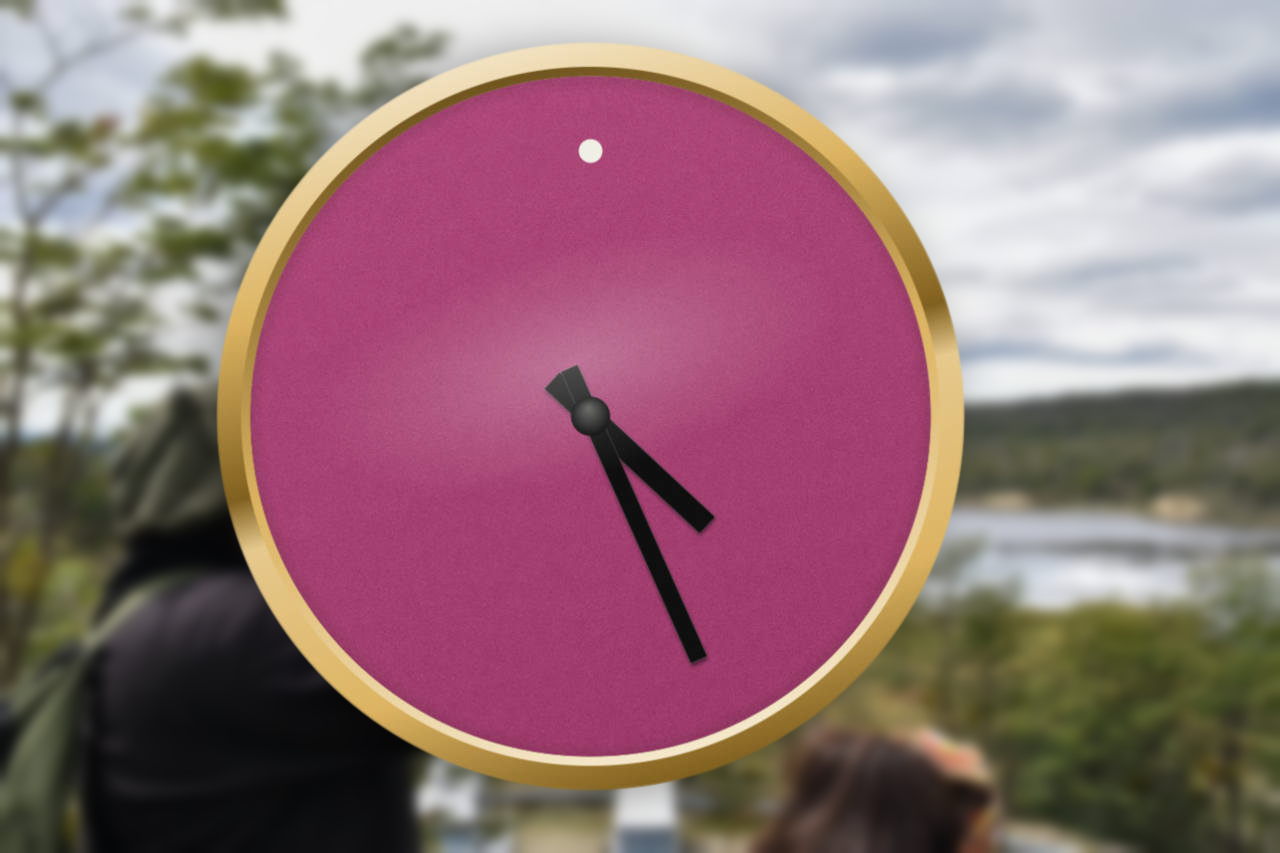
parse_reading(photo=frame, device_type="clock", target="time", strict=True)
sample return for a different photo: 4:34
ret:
4:26
